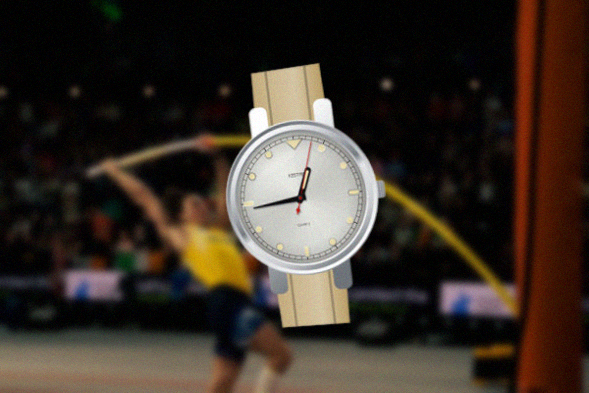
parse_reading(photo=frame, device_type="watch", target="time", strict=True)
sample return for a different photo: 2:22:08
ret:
12:44:03
